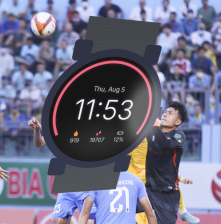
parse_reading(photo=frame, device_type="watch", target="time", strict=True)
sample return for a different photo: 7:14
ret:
11:53
